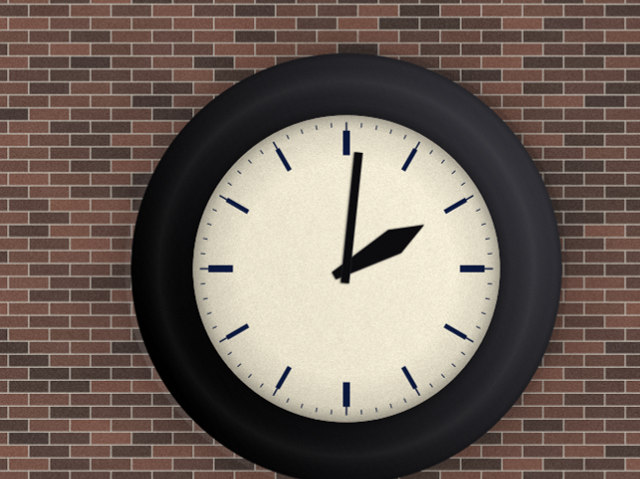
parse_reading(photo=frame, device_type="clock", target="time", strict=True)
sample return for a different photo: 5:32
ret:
2:01
